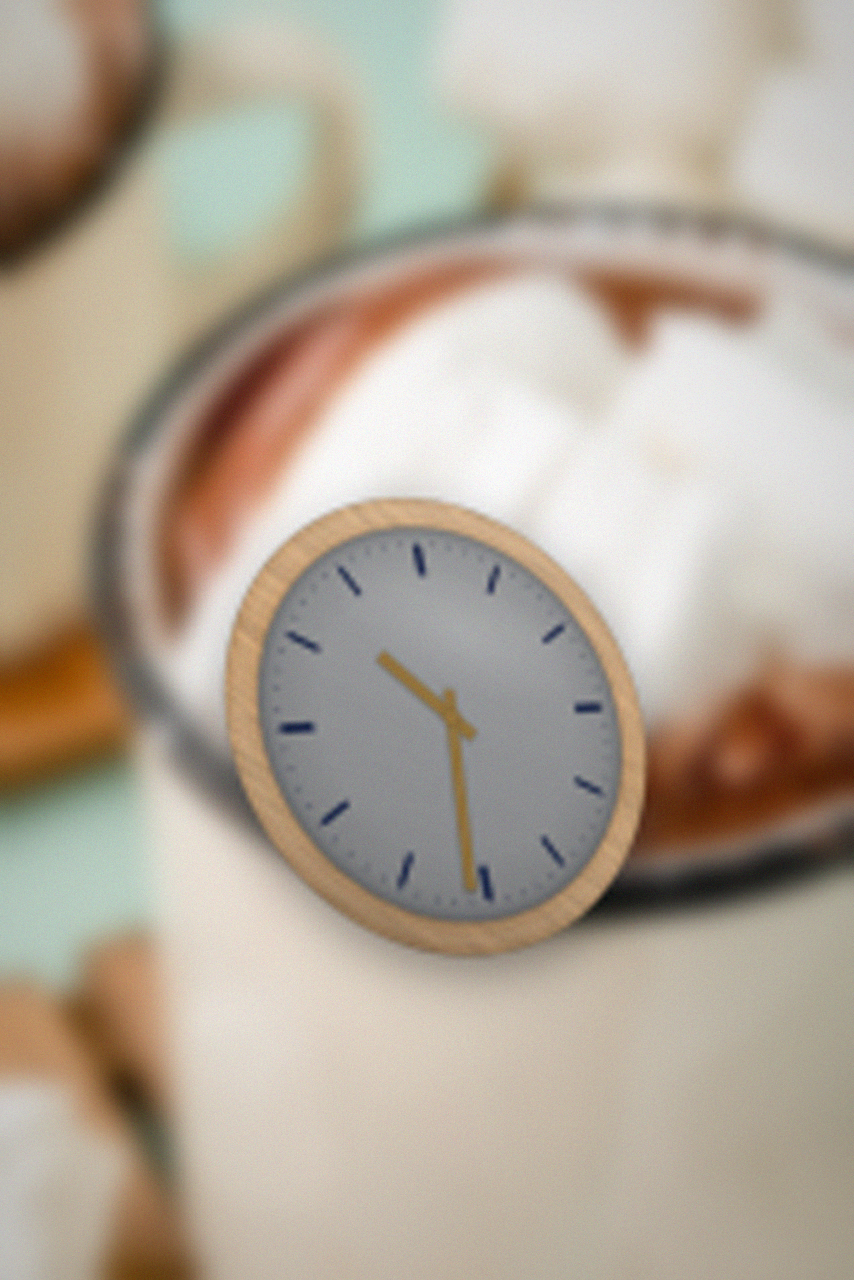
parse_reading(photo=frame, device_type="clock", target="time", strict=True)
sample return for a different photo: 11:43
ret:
10:31
